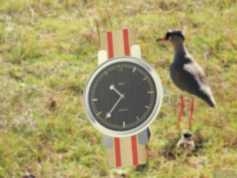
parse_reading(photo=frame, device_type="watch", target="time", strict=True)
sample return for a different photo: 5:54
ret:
10:37
